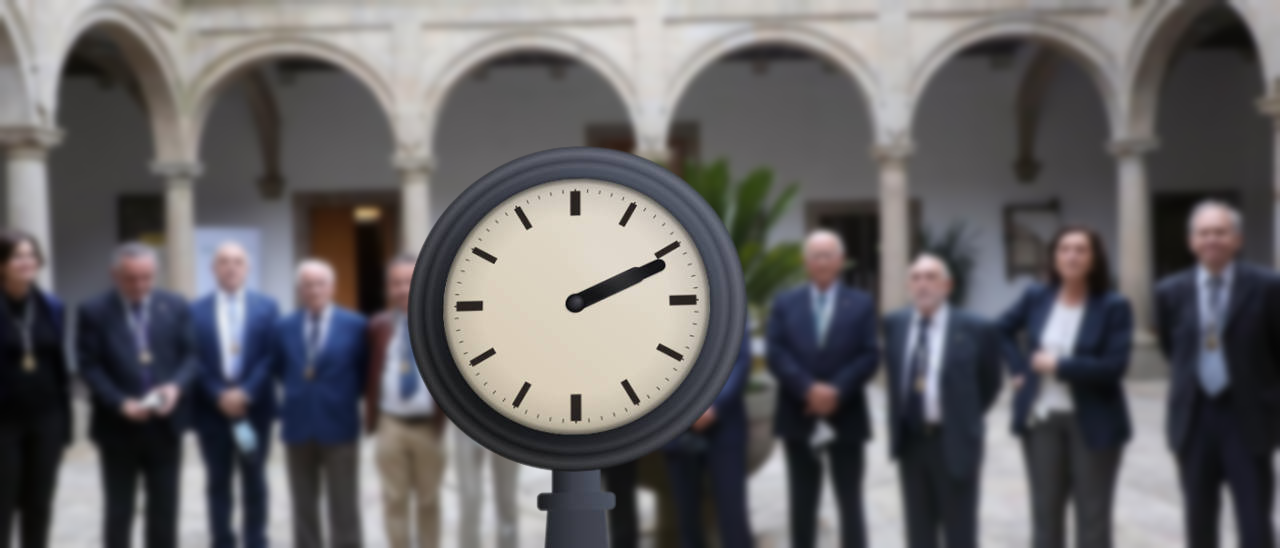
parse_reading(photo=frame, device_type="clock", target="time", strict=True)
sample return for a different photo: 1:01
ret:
2:11
